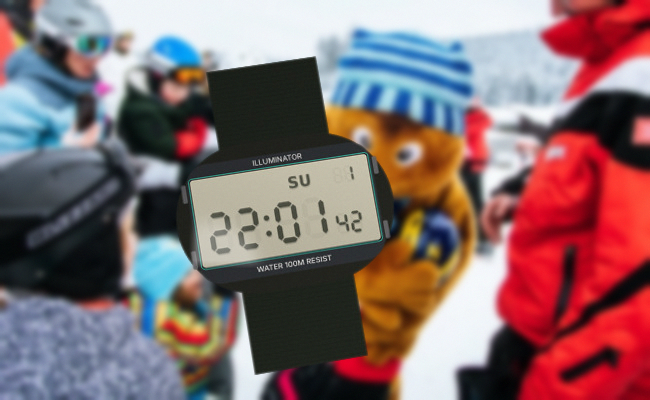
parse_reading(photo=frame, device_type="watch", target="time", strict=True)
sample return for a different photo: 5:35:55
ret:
22:01:42
